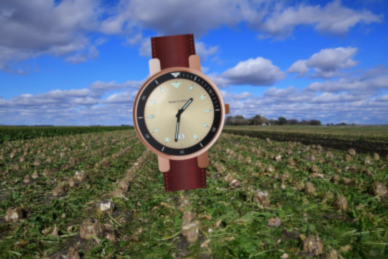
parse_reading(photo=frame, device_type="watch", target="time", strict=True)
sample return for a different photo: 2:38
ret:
1:32
